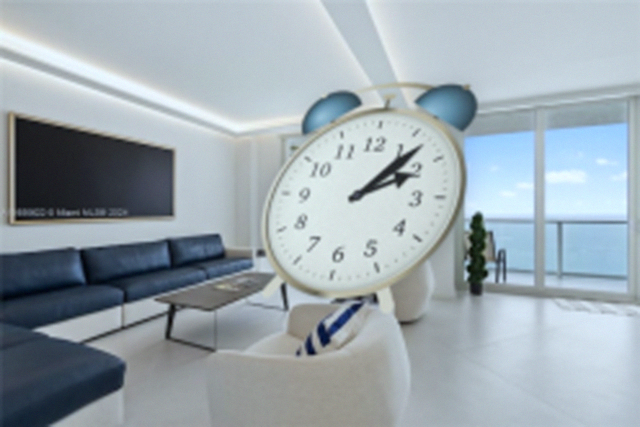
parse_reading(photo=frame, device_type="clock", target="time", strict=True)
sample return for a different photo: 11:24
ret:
2:07
